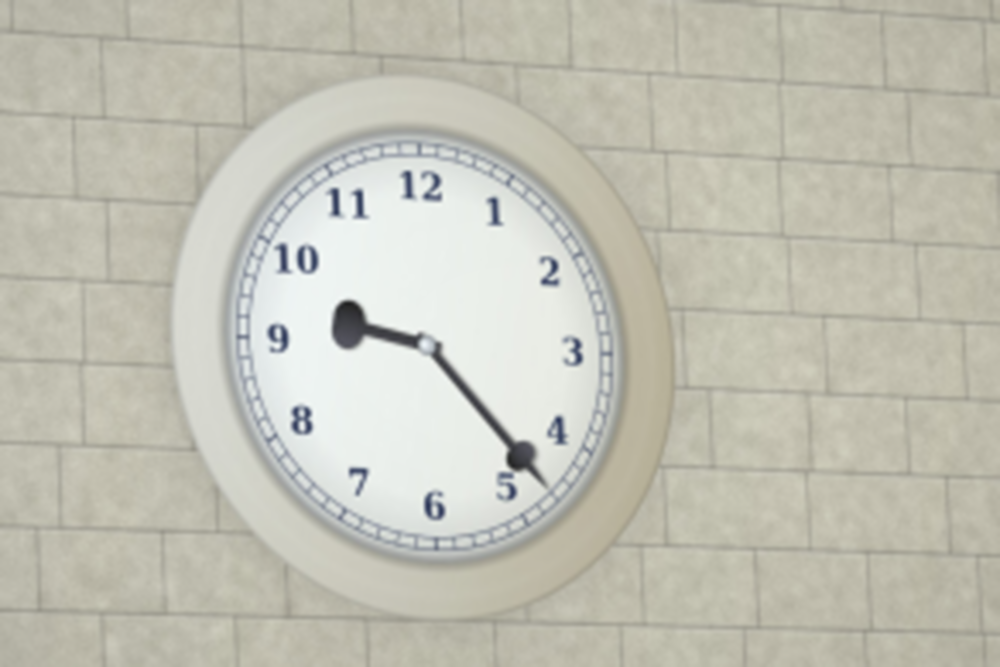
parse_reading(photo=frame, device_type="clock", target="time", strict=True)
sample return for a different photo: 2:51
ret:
9:23
